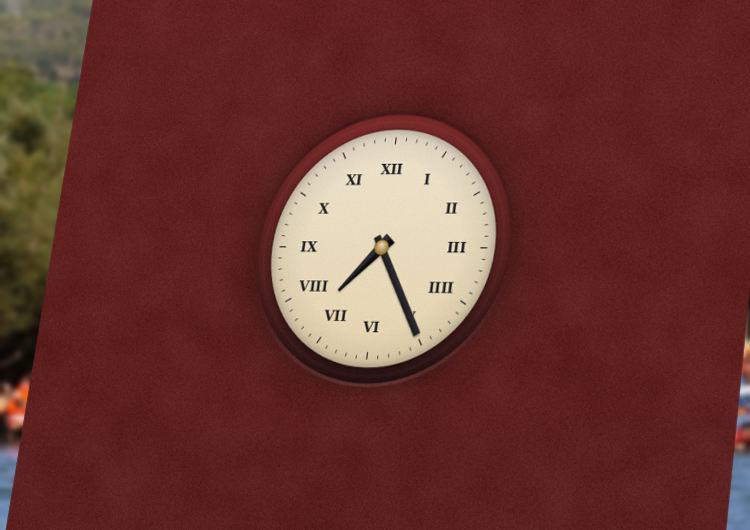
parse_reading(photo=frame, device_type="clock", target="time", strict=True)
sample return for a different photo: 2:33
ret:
7:25
